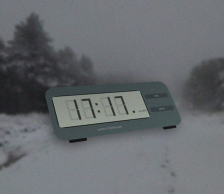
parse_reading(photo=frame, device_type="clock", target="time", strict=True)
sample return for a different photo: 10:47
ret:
17:17
